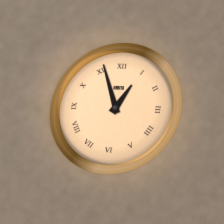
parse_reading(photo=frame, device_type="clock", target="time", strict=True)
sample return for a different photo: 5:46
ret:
12:56
